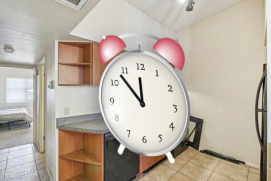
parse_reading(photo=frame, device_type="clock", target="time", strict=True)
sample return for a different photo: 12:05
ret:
11:53
